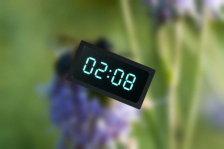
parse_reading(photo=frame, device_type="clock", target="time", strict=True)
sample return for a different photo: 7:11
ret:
2:08
